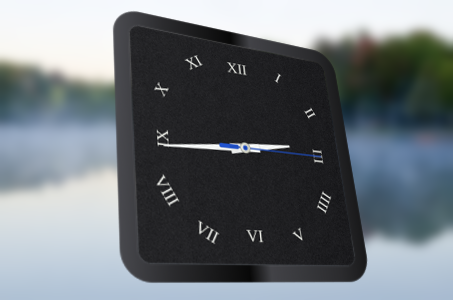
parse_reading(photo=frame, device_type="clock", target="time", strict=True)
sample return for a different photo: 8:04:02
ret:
2:44:15
